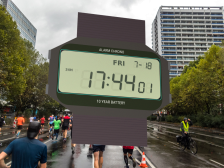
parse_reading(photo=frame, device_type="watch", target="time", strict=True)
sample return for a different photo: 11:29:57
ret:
17:44:01
